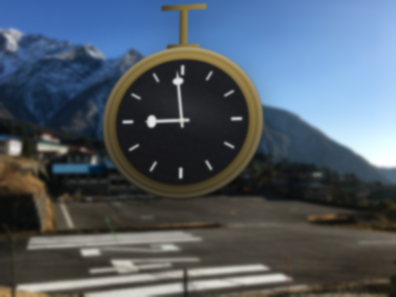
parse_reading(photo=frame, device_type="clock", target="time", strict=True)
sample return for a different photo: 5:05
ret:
8:59
